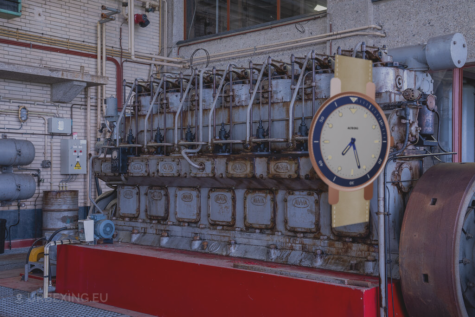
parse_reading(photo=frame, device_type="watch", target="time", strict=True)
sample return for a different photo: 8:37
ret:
7:27
